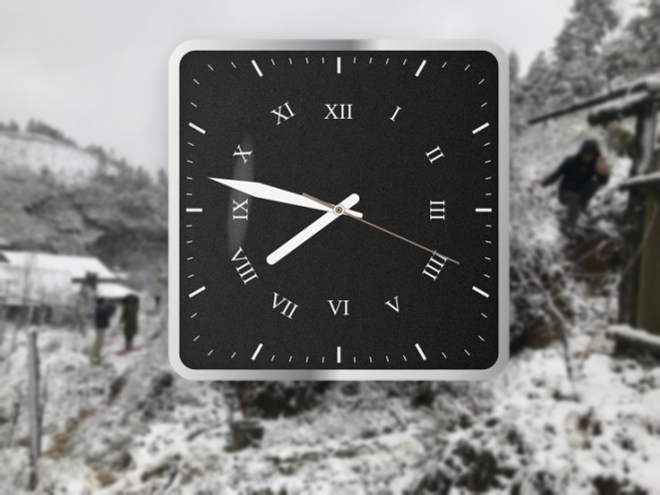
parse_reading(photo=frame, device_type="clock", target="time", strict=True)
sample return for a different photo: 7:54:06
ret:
7:47:19
